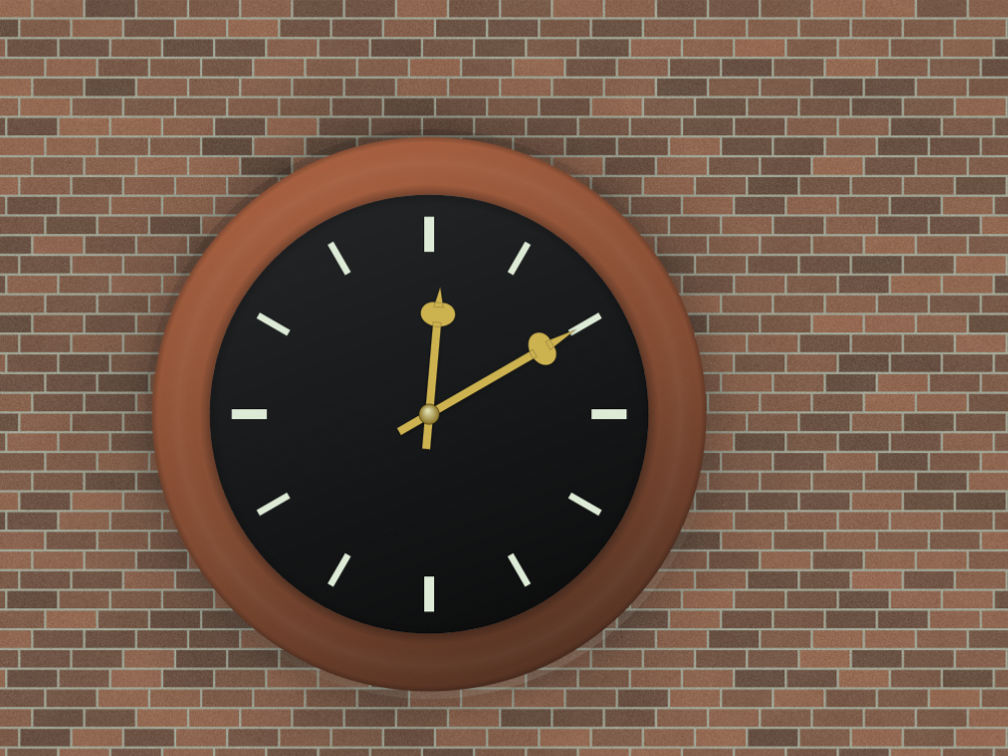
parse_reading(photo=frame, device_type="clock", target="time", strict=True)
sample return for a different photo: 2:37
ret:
12:10
